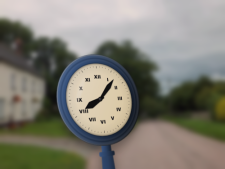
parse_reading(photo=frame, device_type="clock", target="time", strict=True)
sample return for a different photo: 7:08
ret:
8:07
